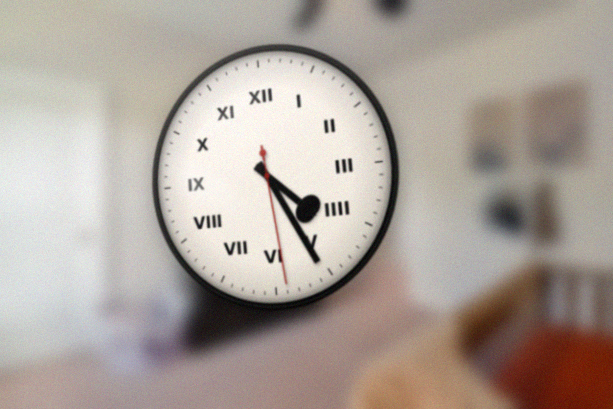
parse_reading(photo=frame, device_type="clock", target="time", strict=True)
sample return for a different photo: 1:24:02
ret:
4:25:29
